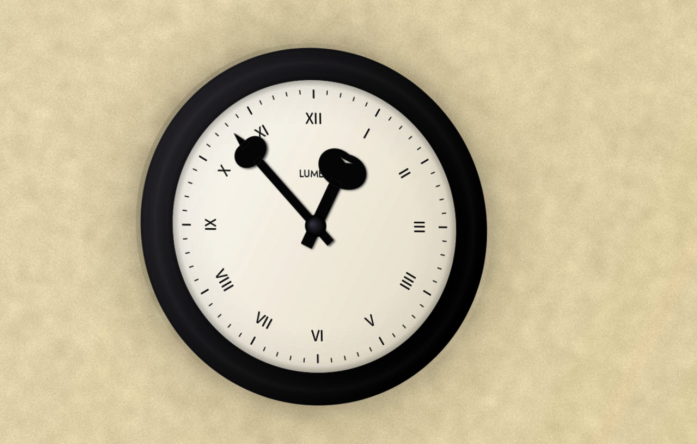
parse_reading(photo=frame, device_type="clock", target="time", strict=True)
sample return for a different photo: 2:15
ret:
12:53
